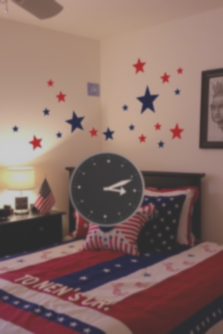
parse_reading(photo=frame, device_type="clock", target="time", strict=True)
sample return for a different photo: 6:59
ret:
3:11
